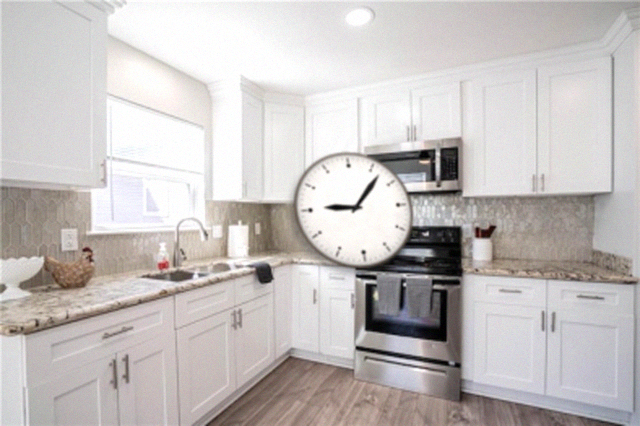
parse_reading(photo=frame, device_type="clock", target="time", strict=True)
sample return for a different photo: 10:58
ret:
9:07
